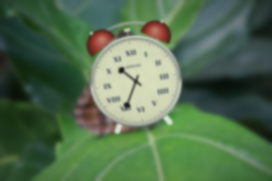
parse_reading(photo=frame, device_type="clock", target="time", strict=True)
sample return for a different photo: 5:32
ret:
10:35
